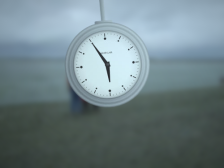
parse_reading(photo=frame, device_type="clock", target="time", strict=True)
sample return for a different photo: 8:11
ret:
5:55
